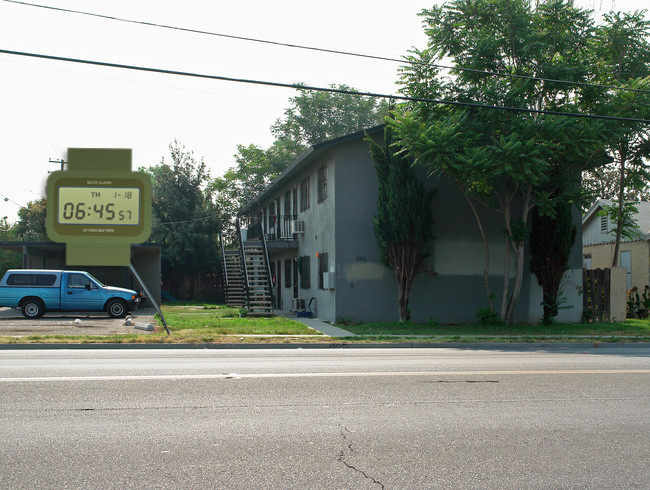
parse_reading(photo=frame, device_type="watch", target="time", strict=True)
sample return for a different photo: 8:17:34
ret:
6:45:57
